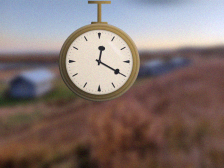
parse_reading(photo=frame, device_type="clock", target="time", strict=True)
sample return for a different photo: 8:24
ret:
12:20
